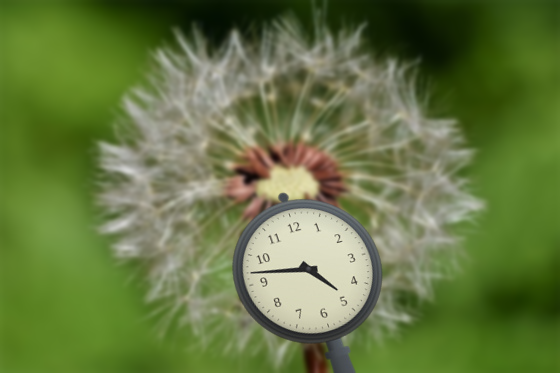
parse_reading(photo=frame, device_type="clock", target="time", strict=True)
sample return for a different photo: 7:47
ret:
4:47
